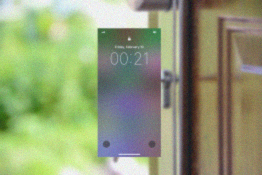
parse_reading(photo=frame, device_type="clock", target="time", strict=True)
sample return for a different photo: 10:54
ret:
0:21
